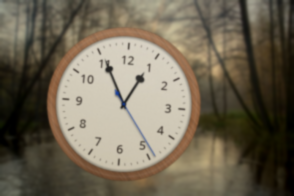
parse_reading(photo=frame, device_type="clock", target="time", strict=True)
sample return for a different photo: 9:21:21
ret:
12:55:24
